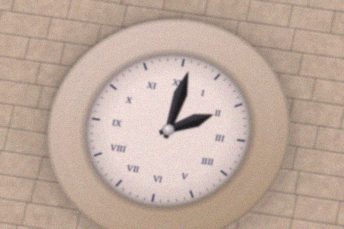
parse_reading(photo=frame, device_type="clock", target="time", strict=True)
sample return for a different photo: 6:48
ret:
2:01
